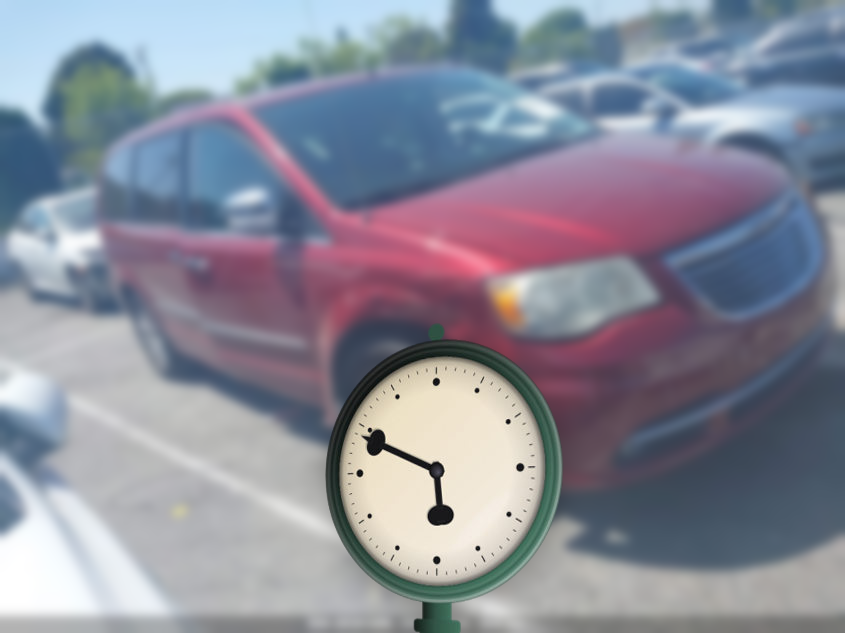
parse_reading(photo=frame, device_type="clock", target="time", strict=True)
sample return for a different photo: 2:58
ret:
5:49
